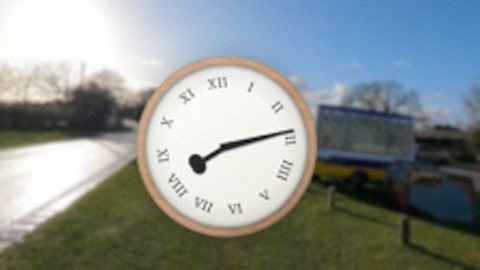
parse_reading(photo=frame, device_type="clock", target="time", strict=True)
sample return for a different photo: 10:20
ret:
8:14
